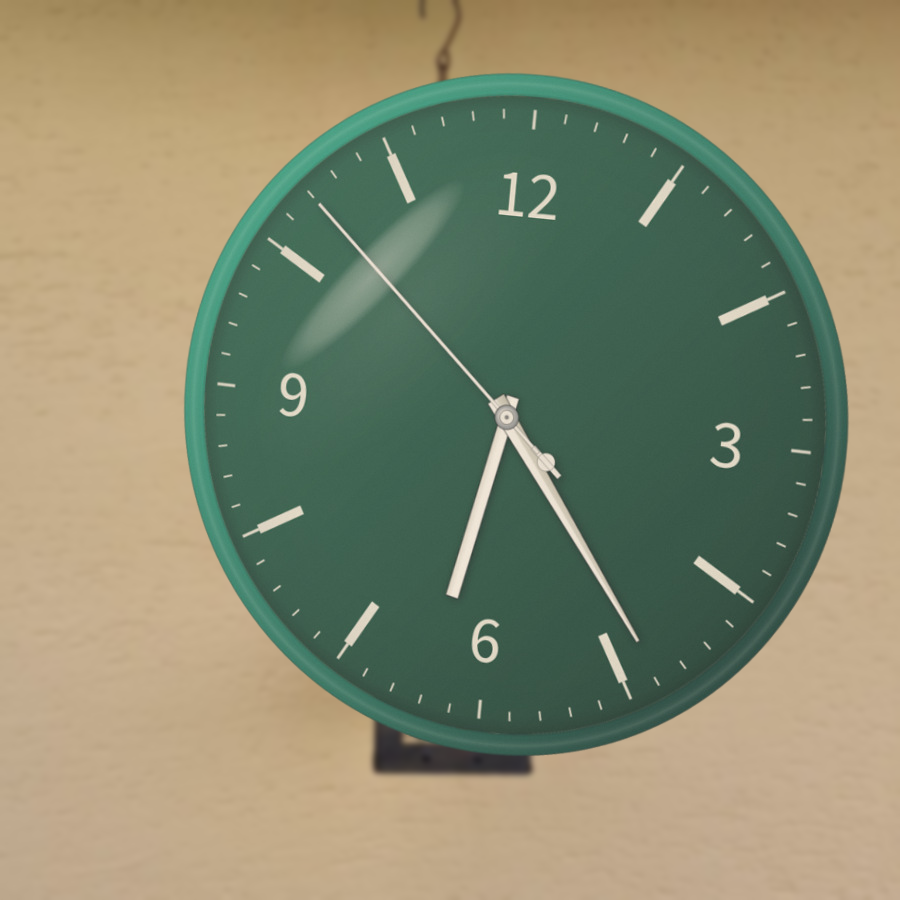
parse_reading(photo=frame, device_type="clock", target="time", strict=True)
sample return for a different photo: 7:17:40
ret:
6:23:52
